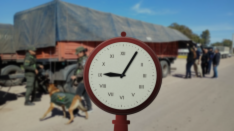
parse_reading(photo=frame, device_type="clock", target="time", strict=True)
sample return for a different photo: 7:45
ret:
9:05
